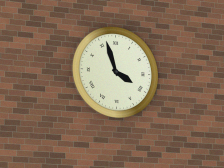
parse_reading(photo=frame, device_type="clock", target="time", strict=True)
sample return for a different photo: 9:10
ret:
3:57
